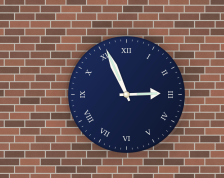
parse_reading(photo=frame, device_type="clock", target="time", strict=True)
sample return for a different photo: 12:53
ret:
2:56
